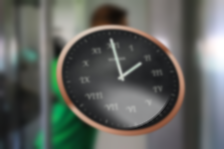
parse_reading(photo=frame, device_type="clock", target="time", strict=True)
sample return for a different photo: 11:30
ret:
2:00
